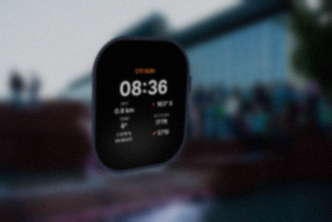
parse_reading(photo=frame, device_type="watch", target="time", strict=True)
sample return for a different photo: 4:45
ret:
8:36
